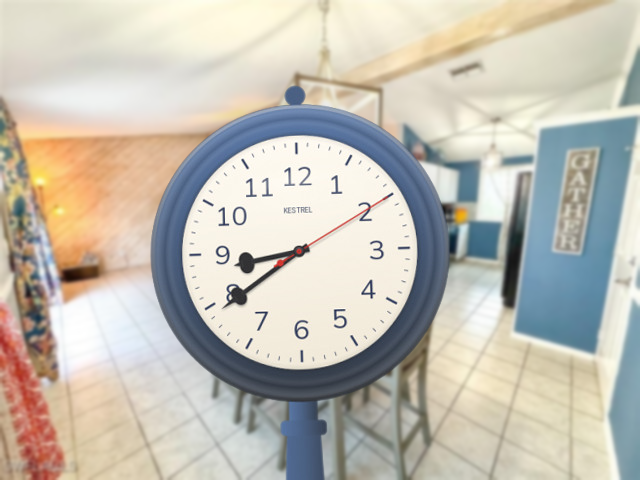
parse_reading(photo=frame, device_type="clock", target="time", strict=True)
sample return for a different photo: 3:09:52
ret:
8:39:10
